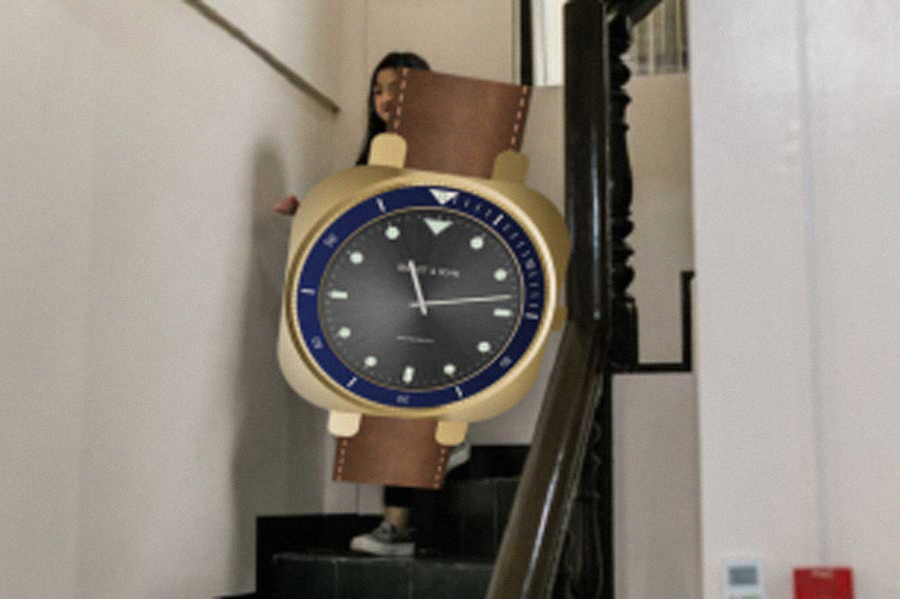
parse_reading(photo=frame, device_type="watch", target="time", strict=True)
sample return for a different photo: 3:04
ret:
11:13
